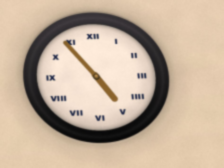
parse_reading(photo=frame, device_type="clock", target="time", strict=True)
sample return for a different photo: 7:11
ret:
4:54
